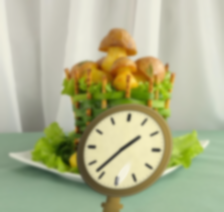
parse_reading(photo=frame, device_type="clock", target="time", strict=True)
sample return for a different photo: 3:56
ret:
1:37
